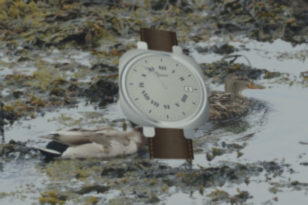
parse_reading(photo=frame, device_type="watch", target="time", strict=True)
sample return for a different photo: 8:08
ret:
10:53
